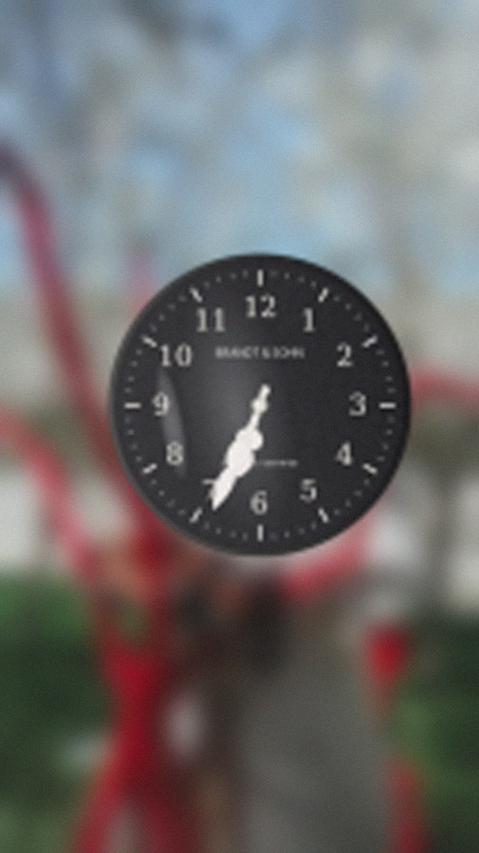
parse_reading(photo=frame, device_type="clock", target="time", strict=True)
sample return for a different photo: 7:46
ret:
6:34
